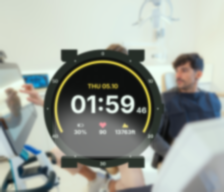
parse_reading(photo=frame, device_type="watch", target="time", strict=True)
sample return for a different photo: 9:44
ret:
1:59
